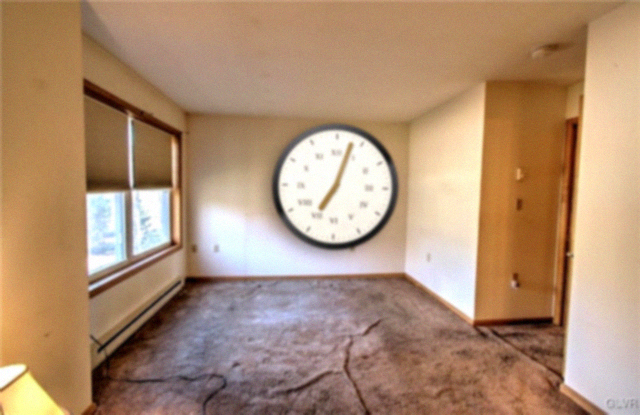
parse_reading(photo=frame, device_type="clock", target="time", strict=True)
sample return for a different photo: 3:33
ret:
7:03
